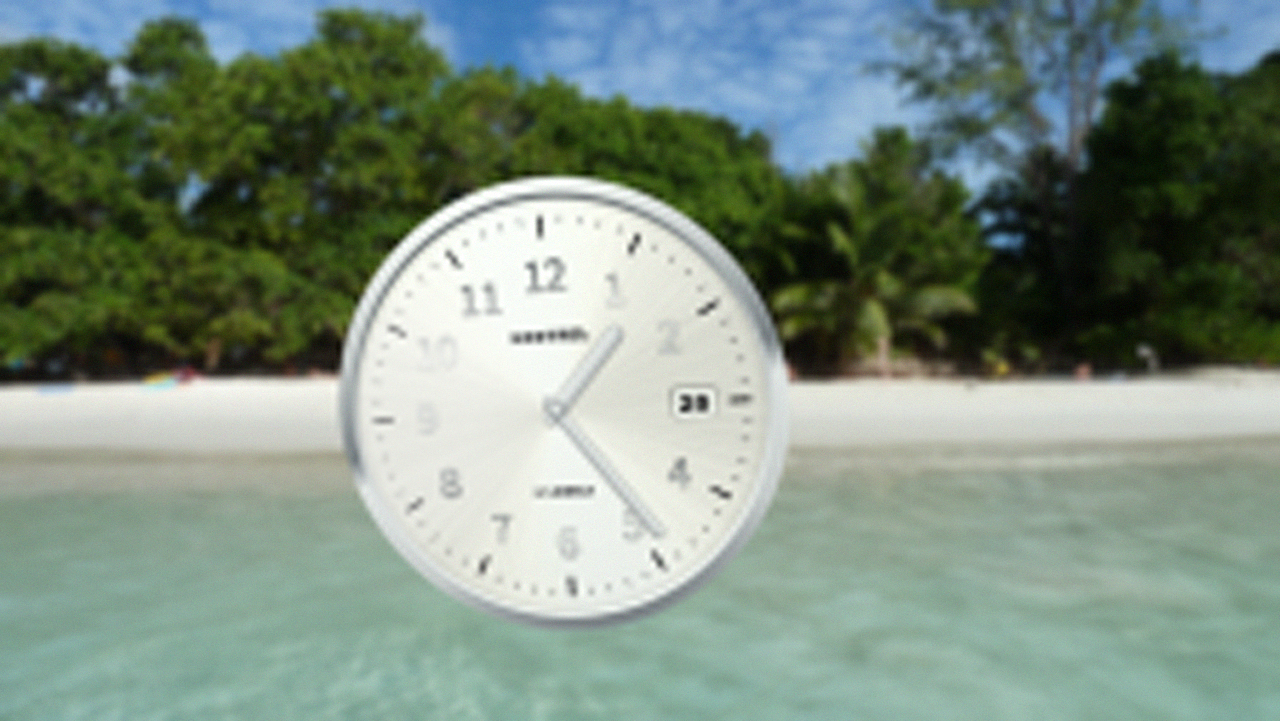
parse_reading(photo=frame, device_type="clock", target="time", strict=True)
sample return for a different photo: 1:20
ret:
1:24
